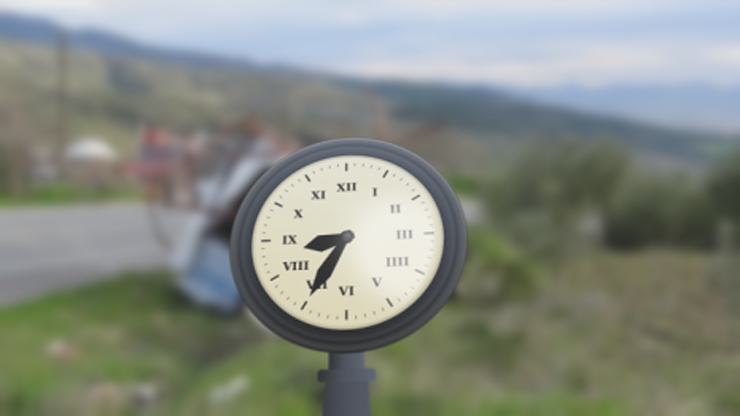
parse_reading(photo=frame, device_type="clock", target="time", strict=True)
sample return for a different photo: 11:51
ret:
8:35
